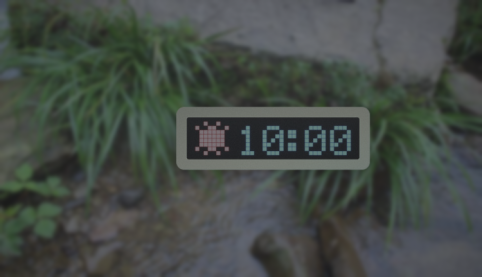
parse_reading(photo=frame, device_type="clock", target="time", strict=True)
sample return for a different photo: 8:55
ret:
10:00
